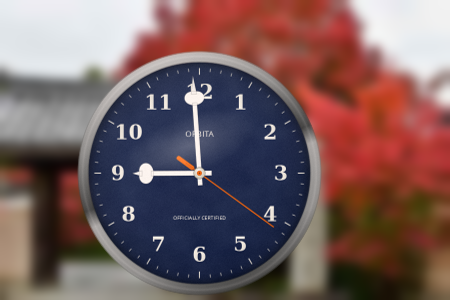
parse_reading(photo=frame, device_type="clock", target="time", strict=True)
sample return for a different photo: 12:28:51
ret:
8:59:21
